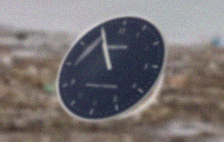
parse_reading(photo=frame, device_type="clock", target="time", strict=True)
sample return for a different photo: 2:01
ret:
10:55
